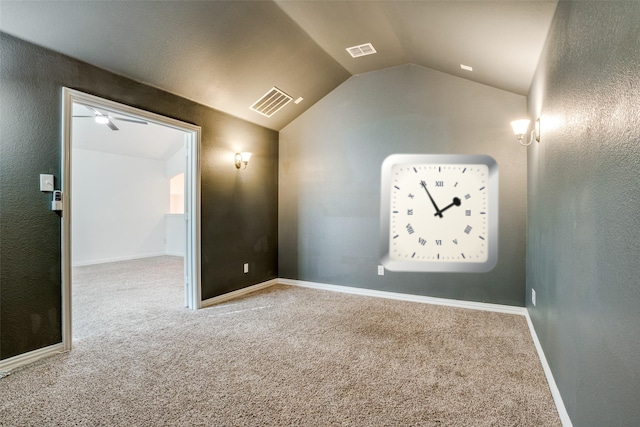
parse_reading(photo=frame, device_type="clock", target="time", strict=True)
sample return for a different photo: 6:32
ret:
1:55
